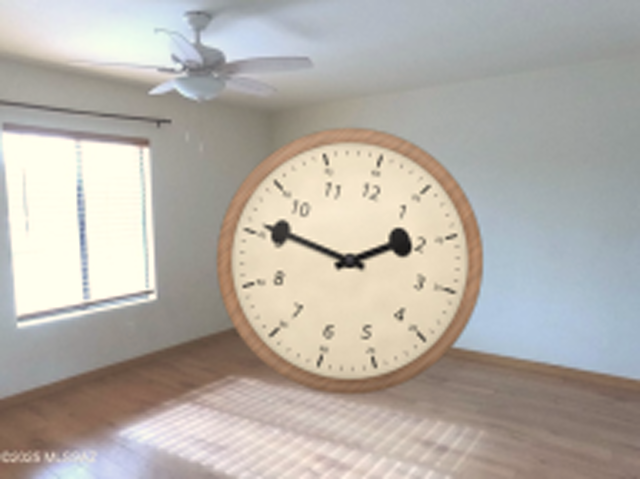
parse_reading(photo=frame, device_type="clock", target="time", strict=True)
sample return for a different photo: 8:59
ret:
1:46
